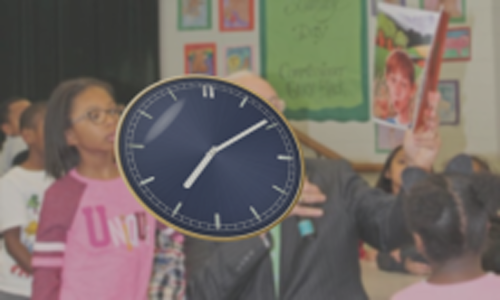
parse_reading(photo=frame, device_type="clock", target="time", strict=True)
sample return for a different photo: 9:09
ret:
7:09
